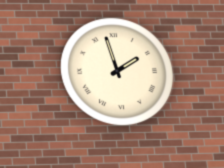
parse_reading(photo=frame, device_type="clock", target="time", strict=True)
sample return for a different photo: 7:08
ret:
1:58
